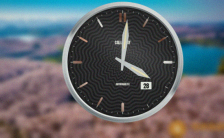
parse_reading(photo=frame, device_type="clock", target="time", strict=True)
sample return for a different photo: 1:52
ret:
4:01
